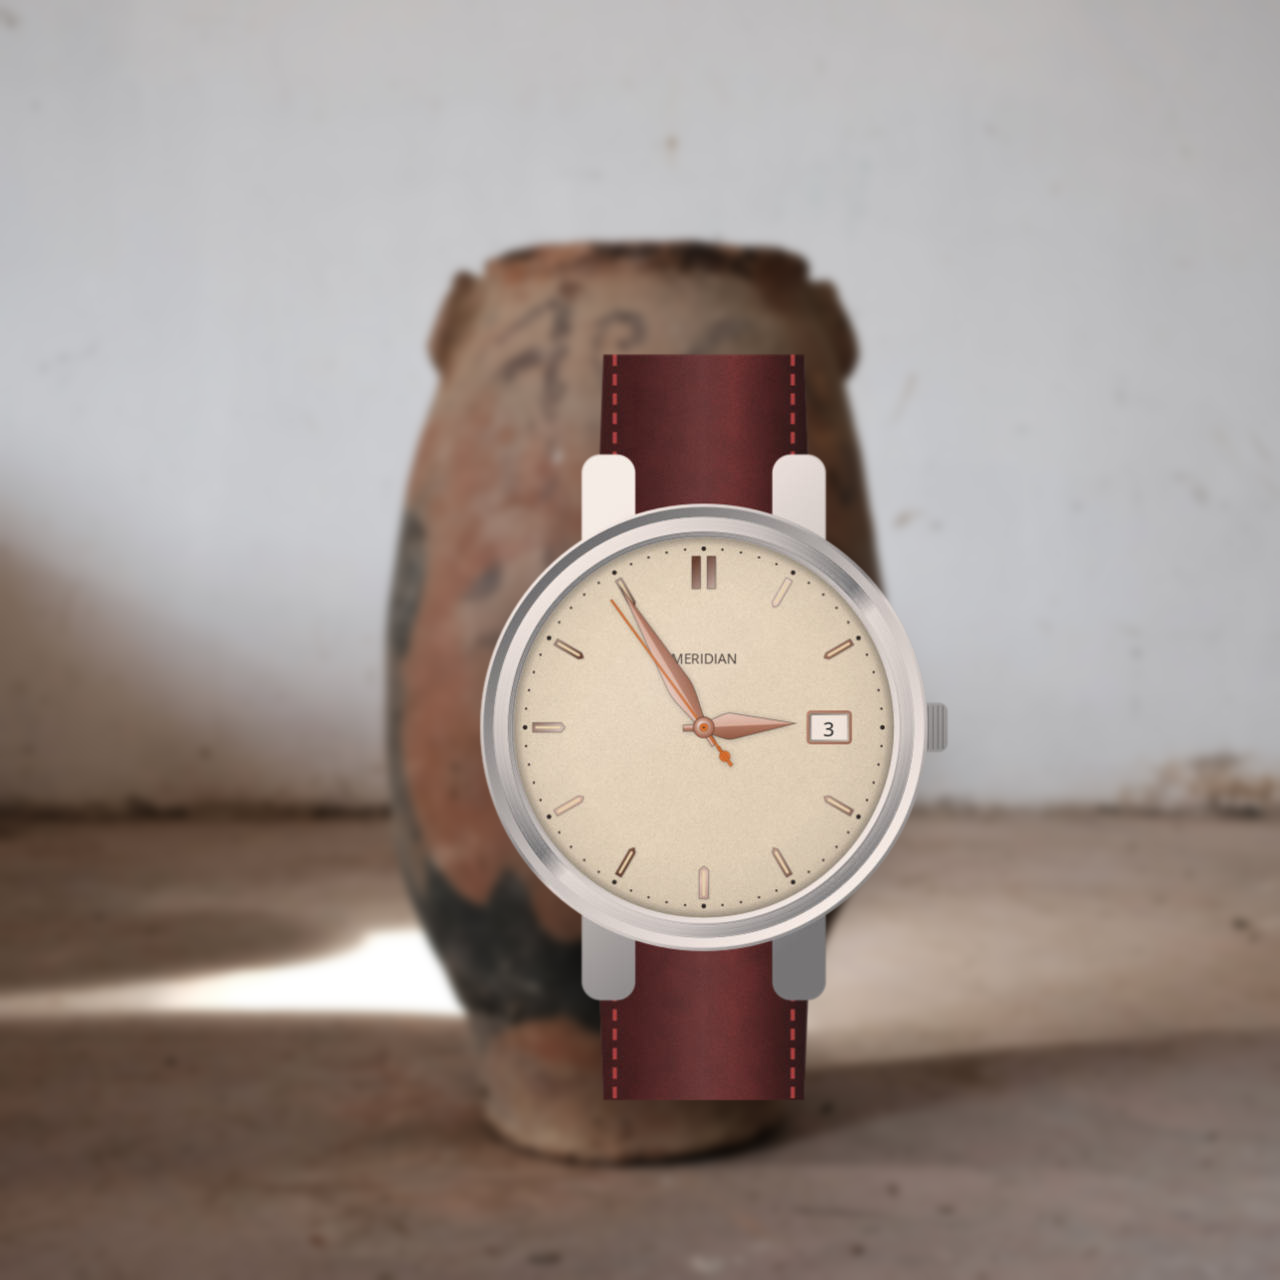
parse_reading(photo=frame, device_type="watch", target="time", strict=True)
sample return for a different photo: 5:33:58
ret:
2:54:54
